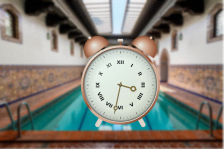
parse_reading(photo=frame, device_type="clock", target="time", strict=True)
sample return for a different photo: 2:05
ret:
3:32
